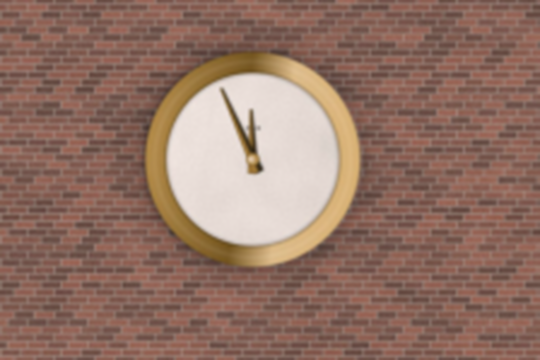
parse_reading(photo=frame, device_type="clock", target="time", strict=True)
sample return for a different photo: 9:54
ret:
11:56
